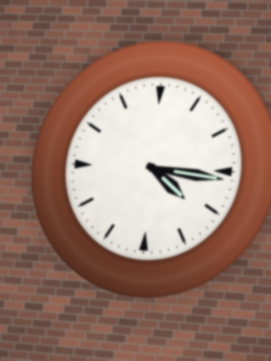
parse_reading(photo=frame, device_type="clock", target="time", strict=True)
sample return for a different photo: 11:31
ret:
4:16
